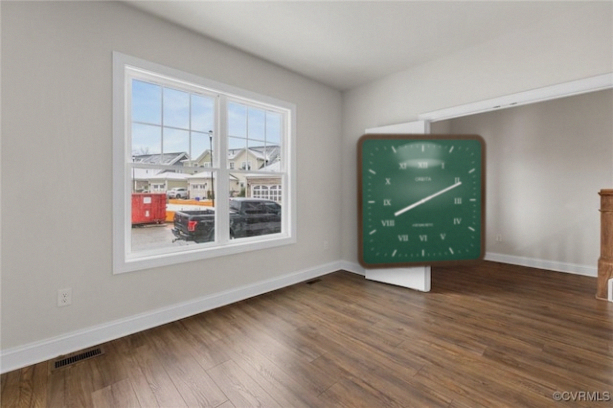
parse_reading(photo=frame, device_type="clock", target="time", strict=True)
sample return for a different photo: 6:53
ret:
8:11
